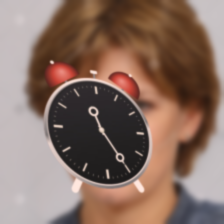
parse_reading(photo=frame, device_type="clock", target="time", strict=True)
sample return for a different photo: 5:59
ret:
11:25
